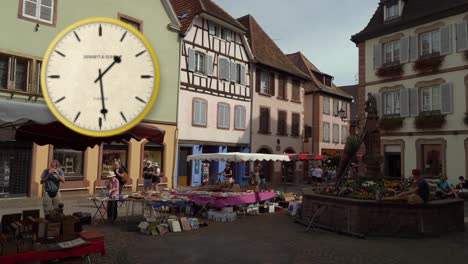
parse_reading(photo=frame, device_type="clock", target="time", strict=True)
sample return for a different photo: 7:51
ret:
1:29
